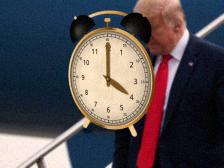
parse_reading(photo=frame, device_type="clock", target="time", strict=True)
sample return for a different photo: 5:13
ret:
4:00
